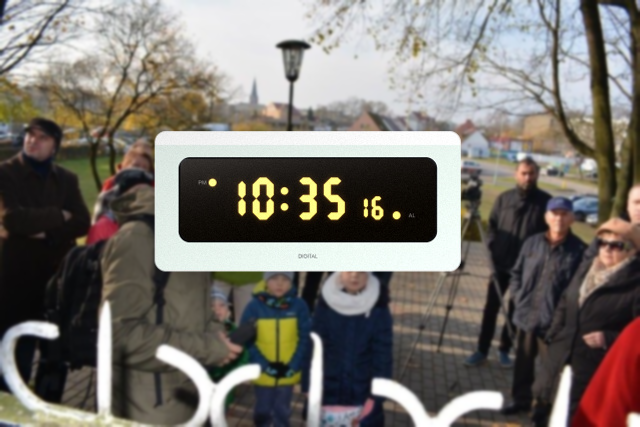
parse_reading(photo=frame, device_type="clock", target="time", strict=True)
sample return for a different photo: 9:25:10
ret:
10:35:16
